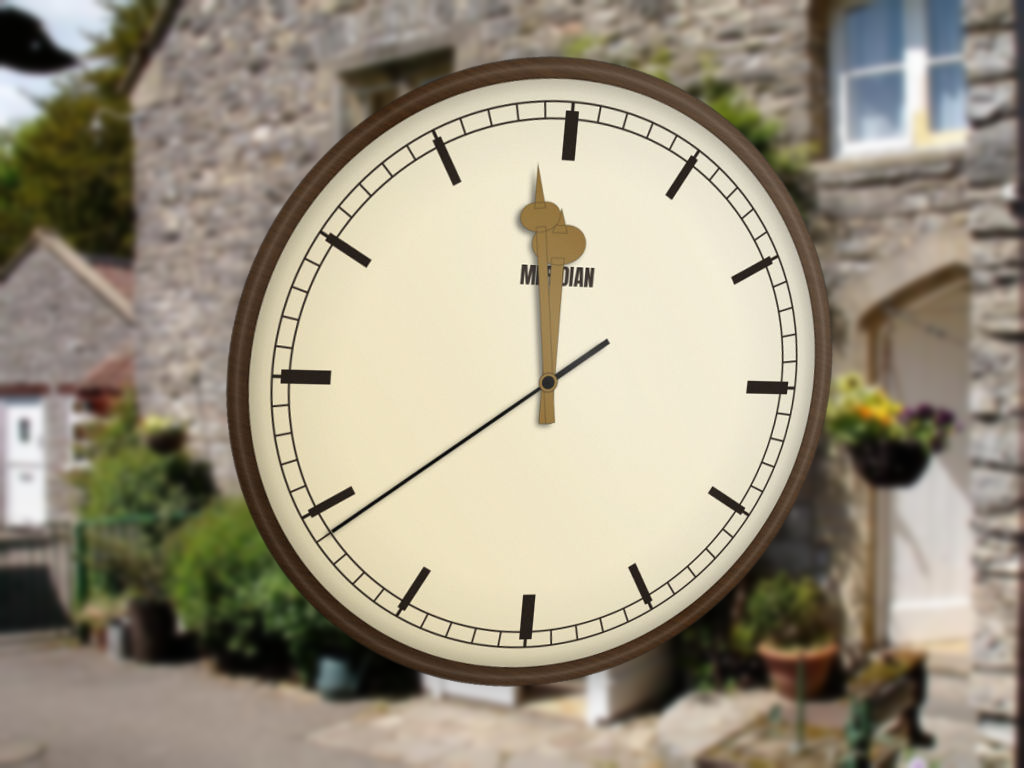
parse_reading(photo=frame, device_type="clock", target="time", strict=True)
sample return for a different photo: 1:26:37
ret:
11:58:39
